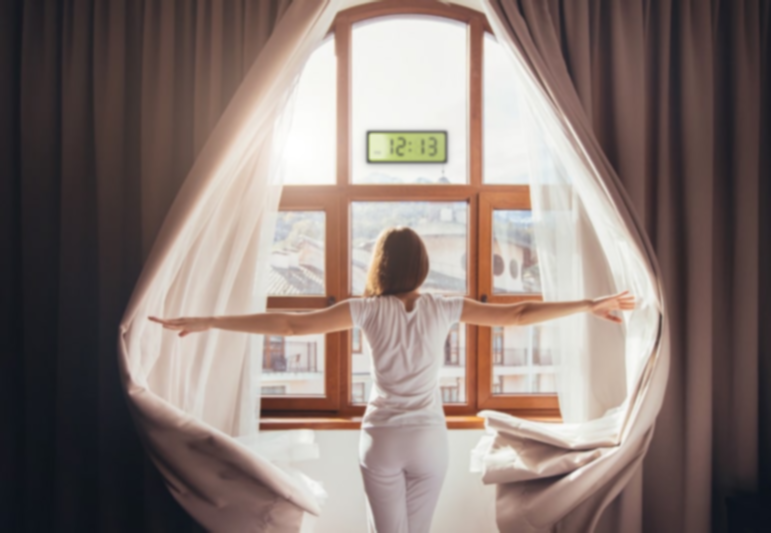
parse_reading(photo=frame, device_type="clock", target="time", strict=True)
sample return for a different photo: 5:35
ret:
12:13
